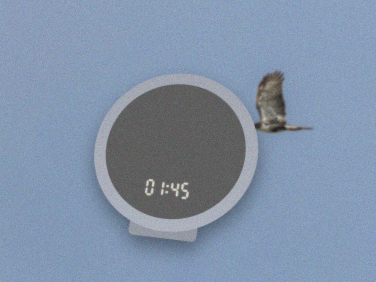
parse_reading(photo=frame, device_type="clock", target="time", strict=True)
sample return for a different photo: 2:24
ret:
1:45
